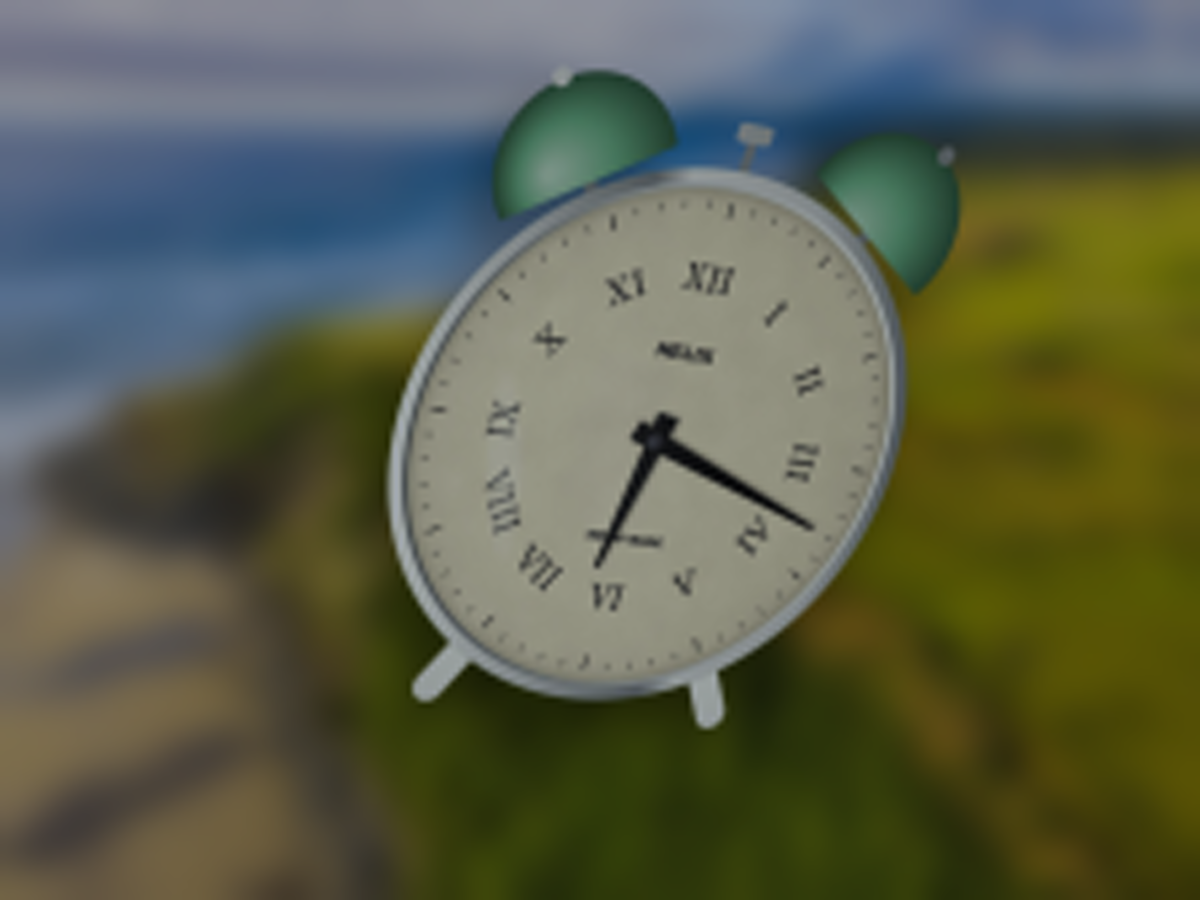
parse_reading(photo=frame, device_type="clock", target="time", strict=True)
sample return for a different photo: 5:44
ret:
6:18
